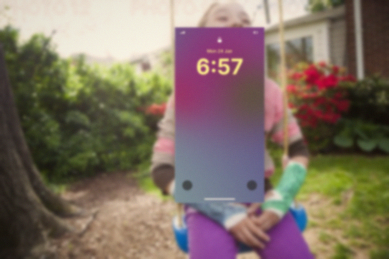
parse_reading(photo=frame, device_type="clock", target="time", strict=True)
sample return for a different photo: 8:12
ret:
6:57
